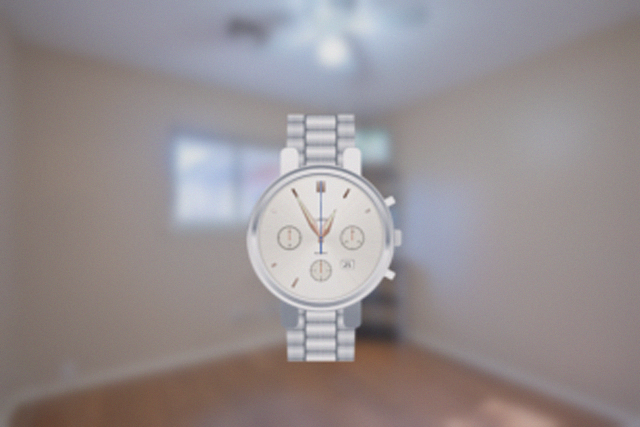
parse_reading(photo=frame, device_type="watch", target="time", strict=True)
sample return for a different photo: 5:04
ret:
12:55
